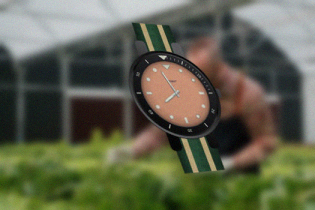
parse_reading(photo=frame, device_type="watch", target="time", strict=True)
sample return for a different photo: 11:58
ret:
7:57
